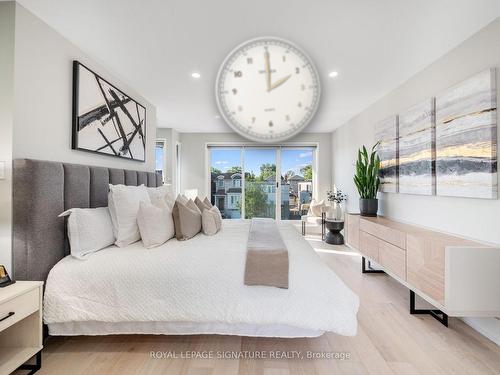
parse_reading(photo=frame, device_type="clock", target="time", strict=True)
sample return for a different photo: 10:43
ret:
2:00
